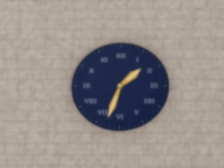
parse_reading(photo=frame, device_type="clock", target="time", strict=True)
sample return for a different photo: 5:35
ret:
1:33
